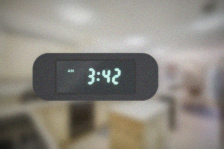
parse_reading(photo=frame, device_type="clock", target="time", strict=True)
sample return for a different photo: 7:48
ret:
3:42
